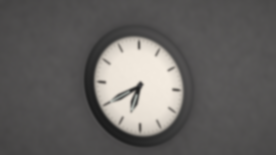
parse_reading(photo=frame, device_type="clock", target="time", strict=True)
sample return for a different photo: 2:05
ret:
6:40
